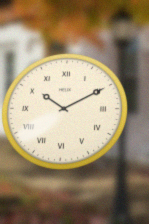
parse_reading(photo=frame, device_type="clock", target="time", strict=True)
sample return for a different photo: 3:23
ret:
10:10
